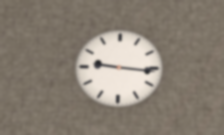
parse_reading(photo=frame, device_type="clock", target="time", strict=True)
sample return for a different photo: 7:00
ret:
9:16
